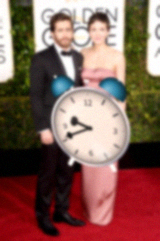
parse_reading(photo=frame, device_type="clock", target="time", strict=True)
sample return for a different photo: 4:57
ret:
9:41
